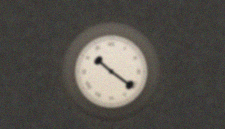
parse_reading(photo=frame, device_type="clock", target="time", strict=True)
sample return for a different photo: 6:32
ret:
10:21
